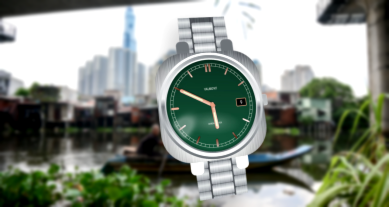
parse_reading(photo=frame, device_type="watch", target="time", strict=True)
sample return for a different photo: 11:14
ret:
5:50
